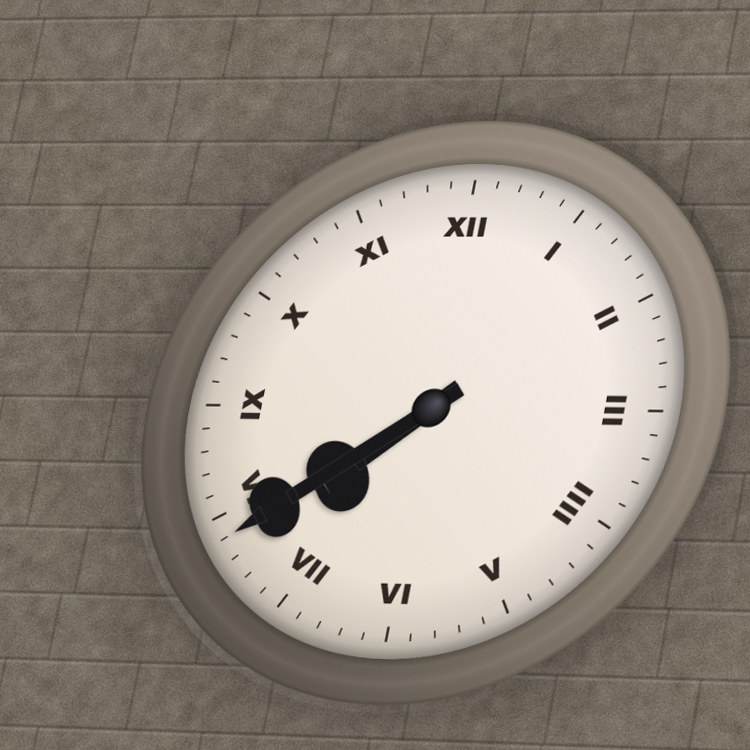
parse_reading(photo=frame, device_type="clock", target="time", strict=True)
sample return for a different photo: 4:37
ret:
7:39
